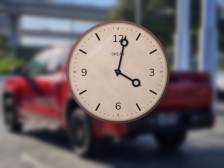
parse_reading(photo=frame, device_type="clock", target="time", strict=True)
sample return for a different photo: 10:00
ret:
4:02
